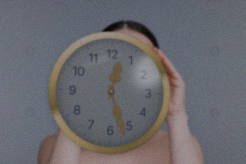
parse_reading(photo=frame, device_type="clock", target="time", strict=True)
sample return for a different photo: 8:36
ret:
12:27
